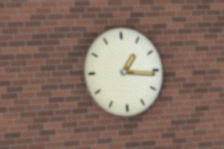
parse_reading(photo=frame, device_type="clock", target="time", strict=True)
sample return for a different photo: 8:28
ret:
1:16
